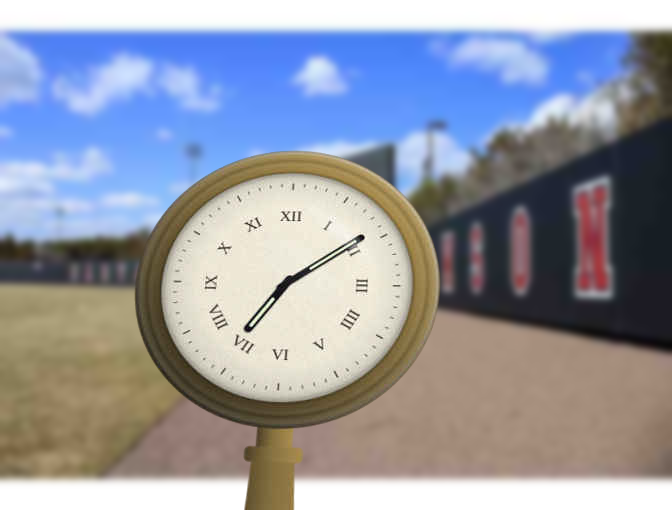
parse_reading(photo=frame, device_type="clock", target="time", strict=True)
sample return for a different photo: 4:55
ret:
7:09
